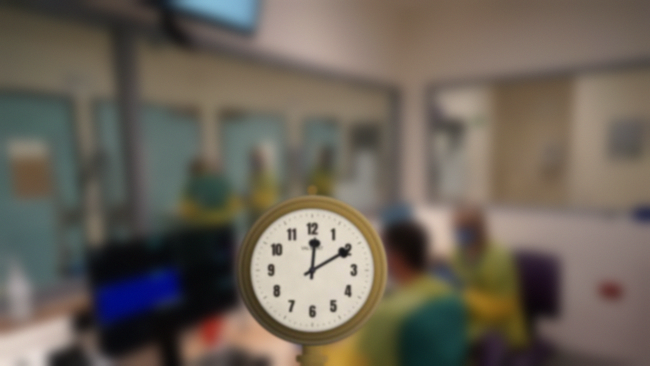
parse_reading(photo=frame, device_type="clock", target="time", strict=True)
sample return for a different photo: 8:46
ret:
12:10
